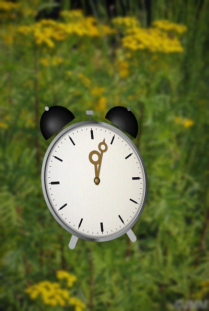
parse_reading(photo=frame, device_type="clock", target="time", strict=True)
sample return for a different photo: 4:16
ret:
12:03
